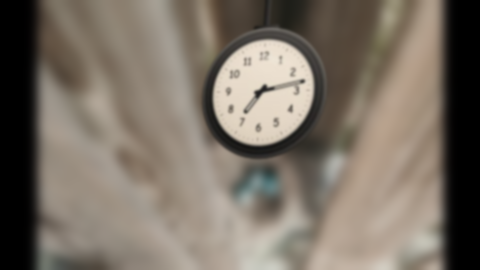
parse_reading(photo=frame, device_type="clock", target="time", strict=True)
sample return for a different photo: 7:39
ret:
7:13
